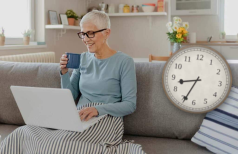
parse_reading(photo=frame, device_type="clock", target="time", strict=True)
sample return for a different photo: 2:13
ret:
8:34
